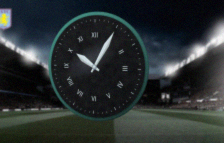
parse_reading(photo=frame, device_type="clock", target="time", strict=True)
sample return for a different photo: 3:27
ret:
10:05
